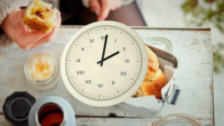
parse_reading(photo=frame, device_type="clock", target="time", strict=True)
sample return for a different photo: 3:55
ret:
2:01
